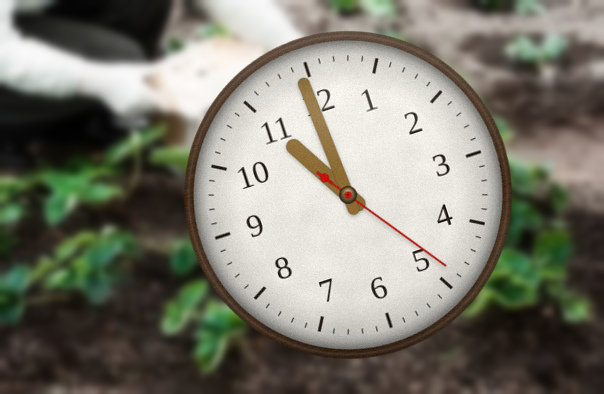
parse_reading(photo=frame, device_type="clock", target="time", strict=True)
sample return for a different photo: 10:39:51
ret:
10:59:24
